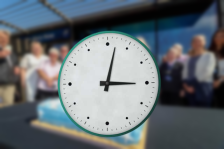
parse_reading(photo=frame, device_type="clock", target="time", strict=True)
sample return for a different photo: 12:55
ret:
3:02
